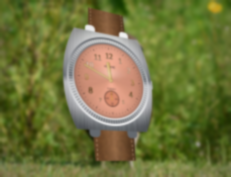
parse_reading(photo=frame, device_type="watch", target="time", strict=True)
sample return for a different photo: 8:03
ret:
11:49
